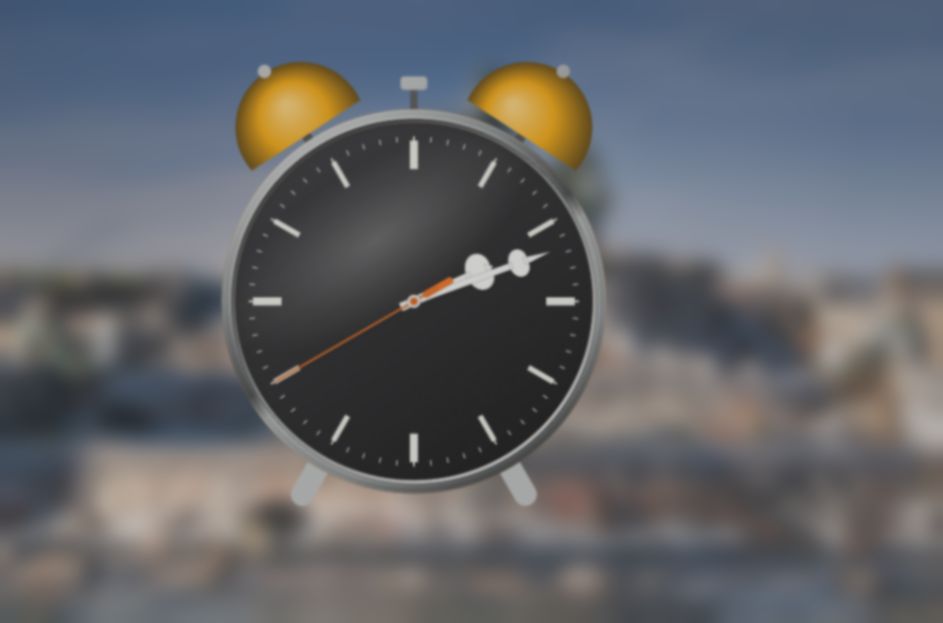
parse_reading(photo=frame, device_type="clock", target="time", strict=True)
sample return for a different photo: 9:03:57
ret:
2:11:40
